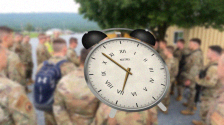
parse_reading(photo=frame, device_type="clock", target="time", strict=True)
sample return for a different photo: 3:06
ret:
6:53
